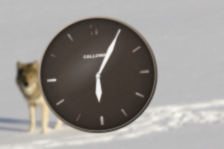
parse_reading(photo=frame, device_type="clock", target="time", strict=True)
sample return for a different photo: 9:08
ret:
6:05
